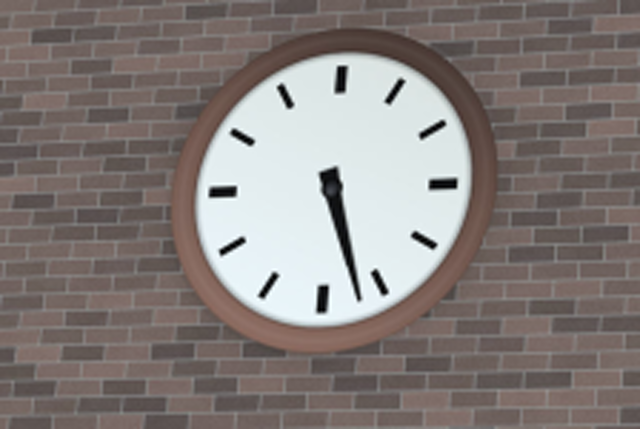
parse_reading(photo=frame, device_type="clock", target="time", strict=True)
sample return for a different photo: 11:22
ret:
5:27
